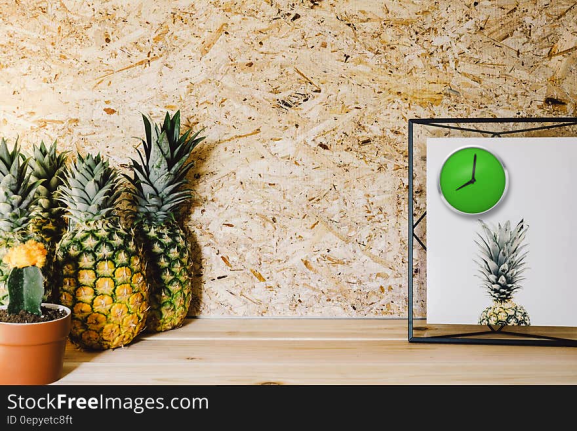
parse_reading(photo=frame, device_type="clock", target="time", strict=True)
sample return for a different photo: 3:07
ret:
8:01
